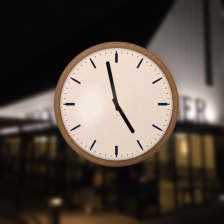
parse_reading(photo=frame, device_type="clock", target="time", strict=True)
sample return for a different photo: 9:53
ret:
4:58
